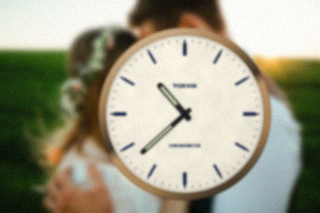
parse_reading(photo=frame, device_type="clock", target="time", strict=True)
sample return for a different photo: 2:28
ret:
10:38
